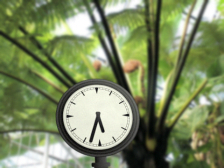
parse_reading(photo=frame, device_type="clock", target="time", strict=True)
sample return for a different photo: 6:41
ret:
5:33
